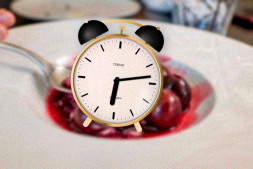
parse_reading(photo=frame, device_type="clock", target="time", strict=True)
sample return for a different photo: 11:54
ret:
6:13
